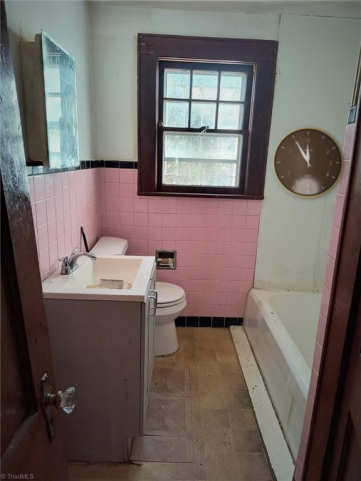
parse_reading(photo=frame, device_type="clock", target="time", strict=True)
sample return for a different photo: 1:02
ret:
11:55
